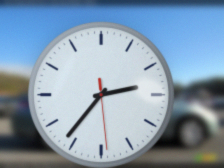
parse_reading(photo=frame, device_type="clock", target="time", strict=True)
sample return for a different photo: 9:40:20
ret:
2:36:29
